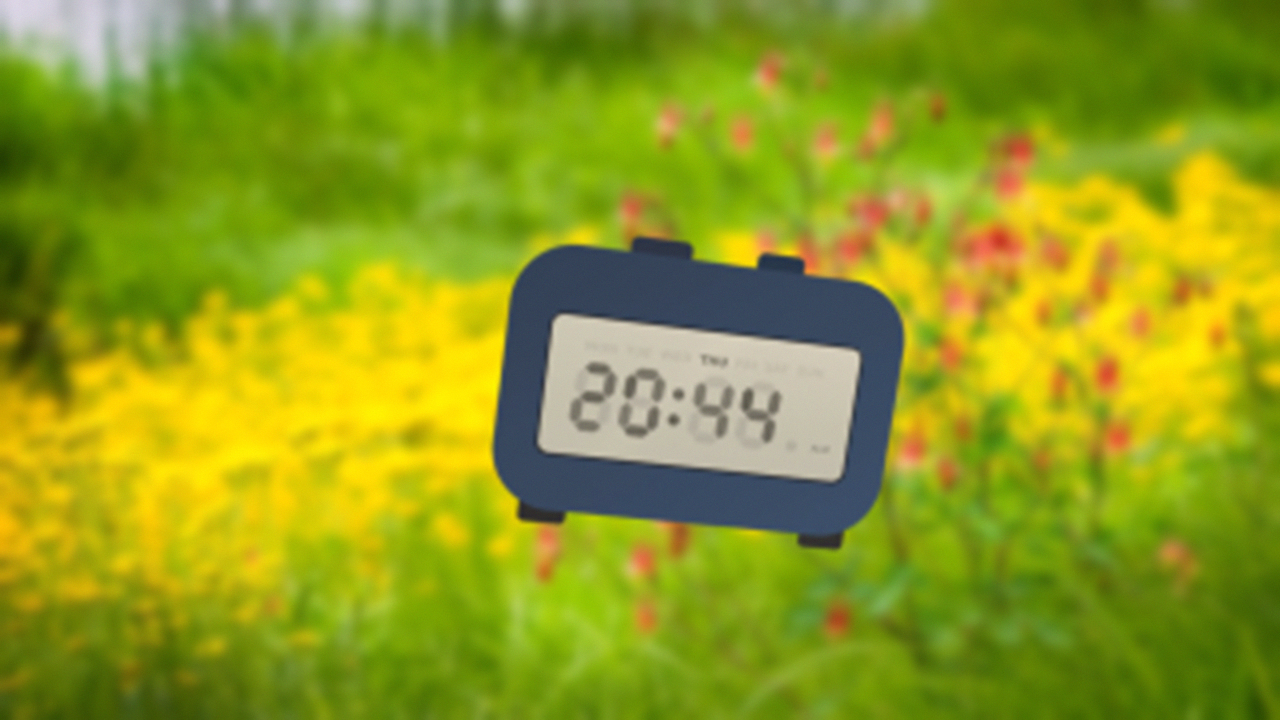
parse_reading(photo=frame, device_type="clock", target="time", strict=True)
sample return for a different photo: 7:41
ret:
20:44
